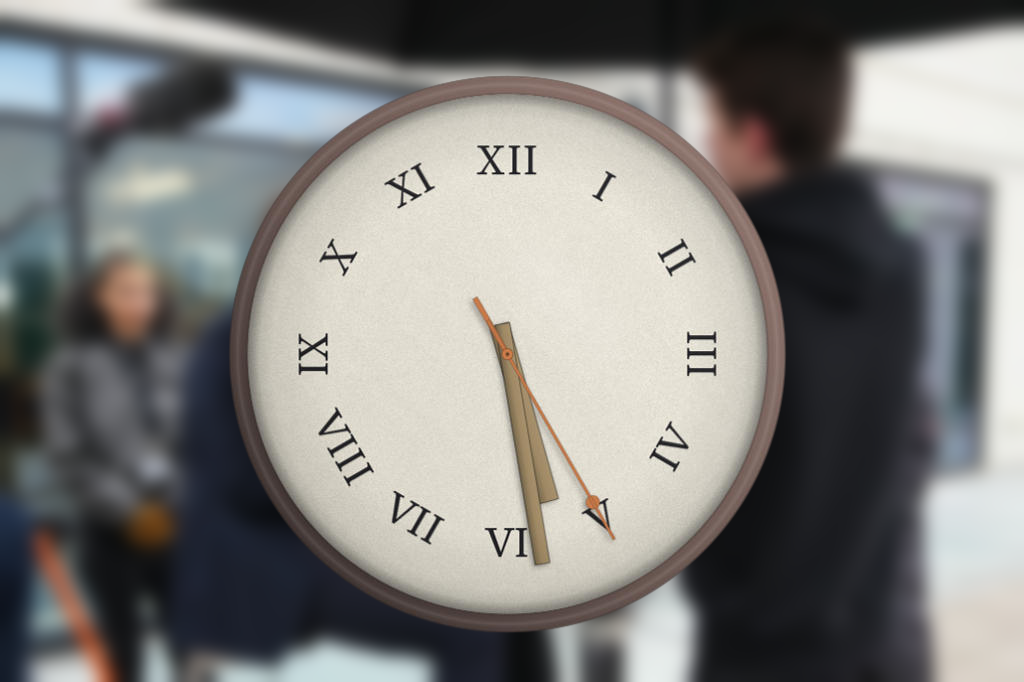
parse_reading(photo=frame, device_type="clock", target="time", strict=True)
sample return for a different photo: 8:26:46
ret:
5:28:25
